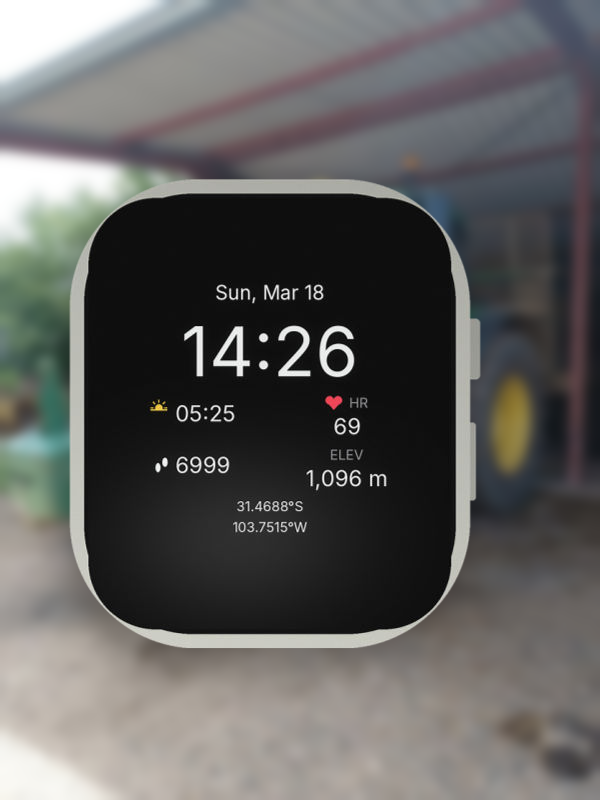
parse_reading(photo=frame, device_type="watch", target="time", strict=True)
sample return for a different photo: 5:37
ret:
14:26
